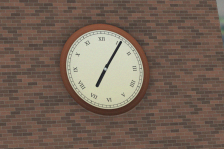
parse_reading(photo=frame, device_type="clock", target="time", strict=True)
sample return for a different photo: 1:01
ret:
7:06
